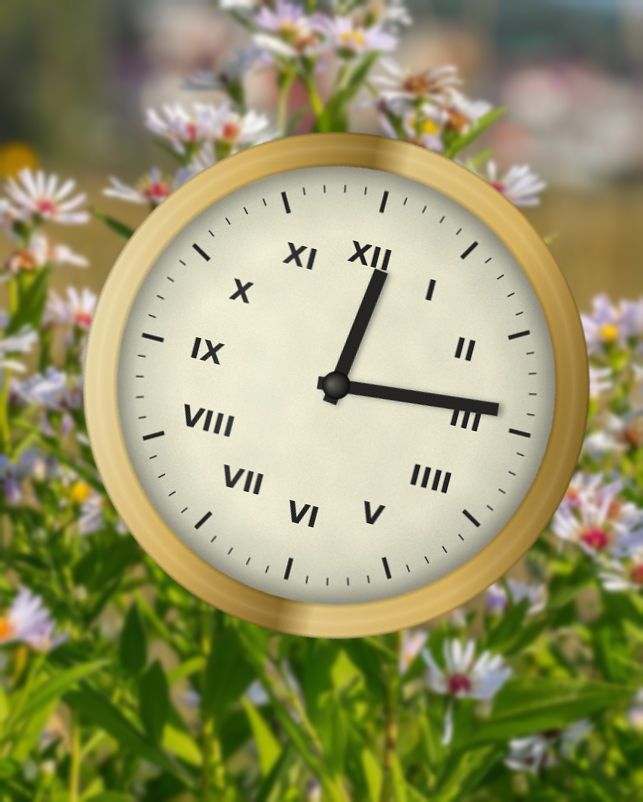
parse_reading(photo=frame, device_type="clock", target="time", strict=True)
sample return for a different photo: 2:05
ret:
12:14
